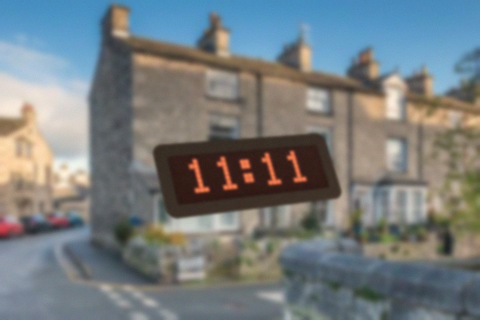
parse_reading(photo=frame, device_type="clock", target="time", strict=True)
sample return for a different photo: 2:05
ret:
11:11
